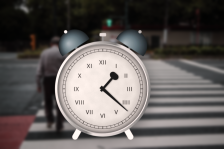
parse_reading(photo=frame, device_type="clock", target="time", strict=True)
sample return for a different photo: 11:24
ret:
1:22
